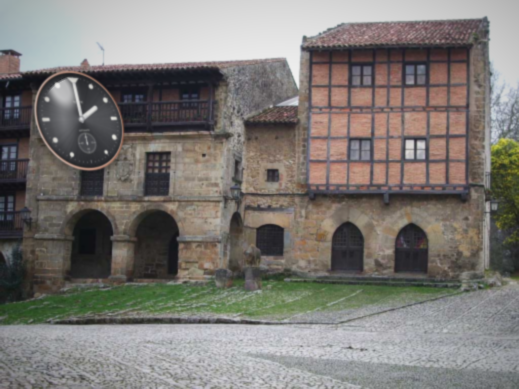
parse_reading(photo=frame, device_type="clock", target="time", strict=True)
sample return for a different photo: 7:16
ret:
2:00
